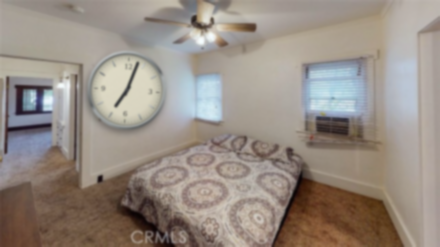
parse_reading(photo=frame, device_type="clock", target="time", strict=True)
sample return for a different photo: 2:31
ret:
7:03
